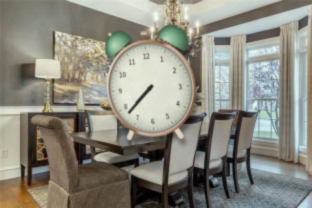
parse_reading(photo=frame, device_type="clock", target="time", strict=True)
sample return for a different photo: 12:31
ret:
7:38
